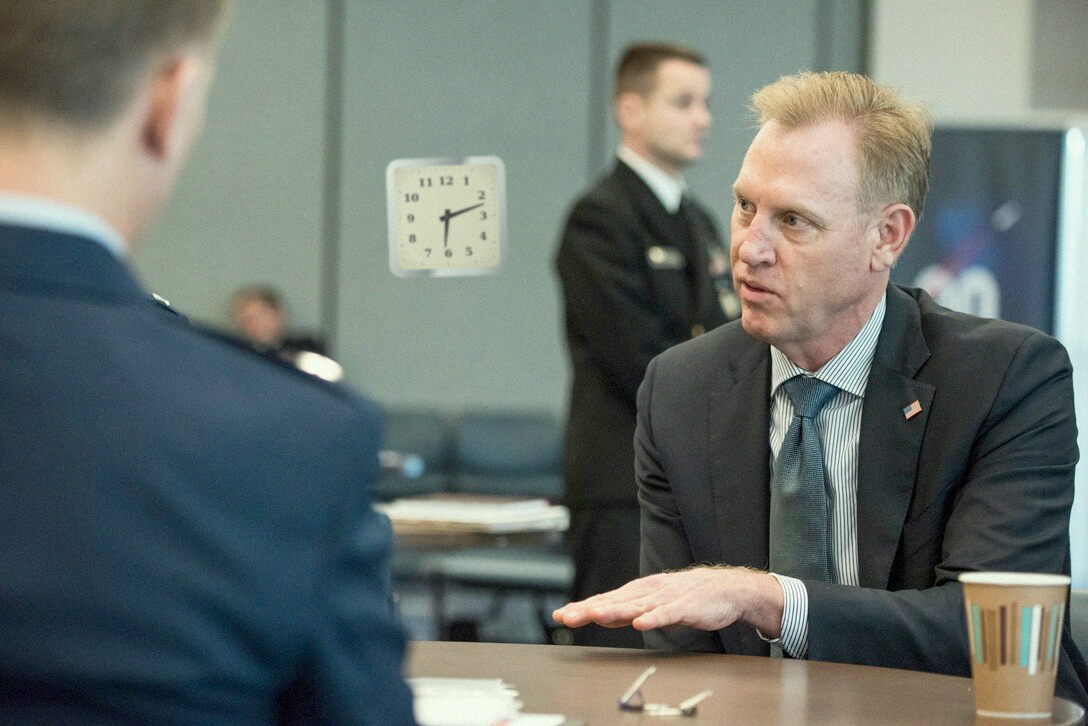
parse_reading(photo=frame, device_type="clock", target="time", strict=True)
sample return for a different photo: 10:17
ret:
6:12
